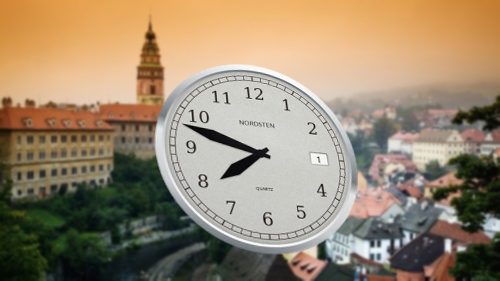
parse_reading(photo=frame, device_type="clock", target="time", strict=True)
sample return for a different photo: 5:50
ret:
7:48
